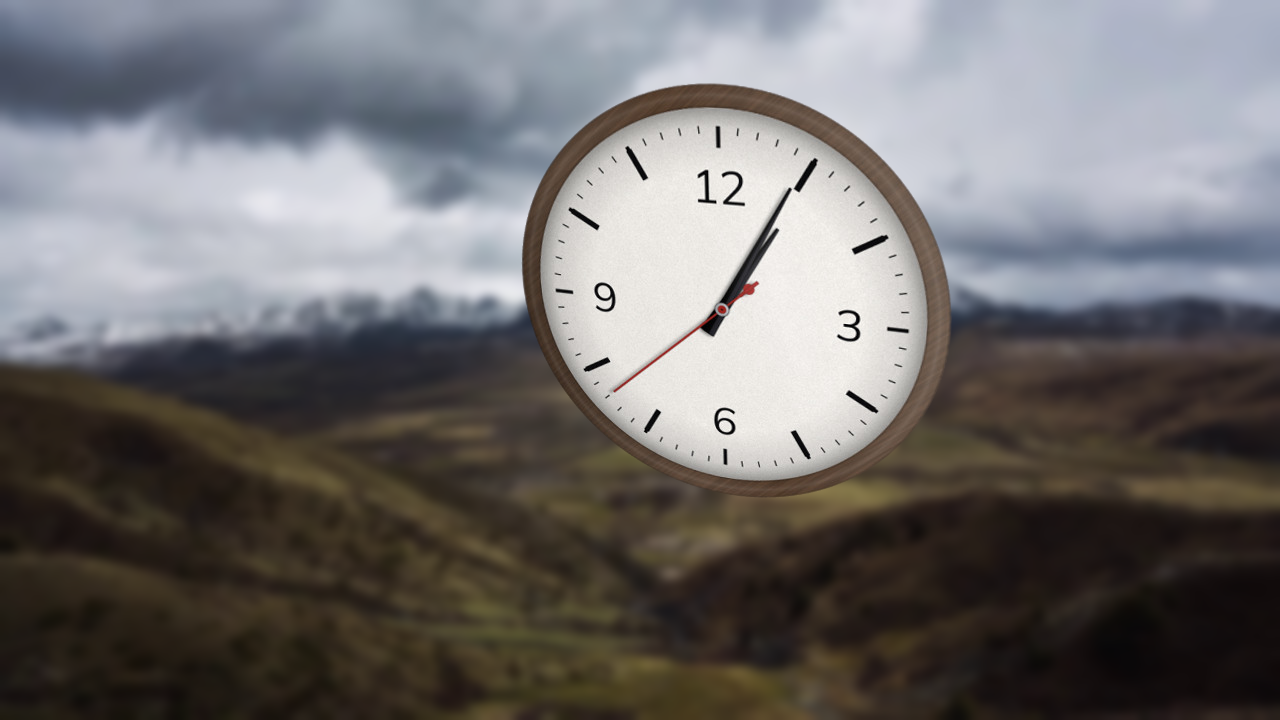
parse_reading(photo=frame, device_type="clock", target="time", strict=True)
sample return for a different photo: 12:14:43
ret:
1:04:38
